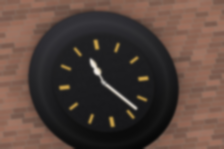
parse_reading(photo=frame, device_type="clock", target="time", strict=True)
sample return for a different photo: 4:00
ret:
11:23
